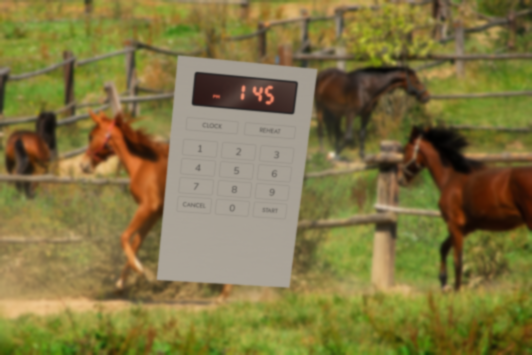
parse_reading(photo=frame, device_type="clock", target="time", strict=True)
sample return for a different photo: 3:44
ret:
1:45
